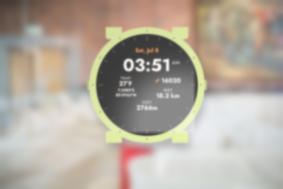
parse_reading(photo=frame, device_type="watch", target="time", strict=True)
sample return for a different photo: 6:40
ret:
3:51
